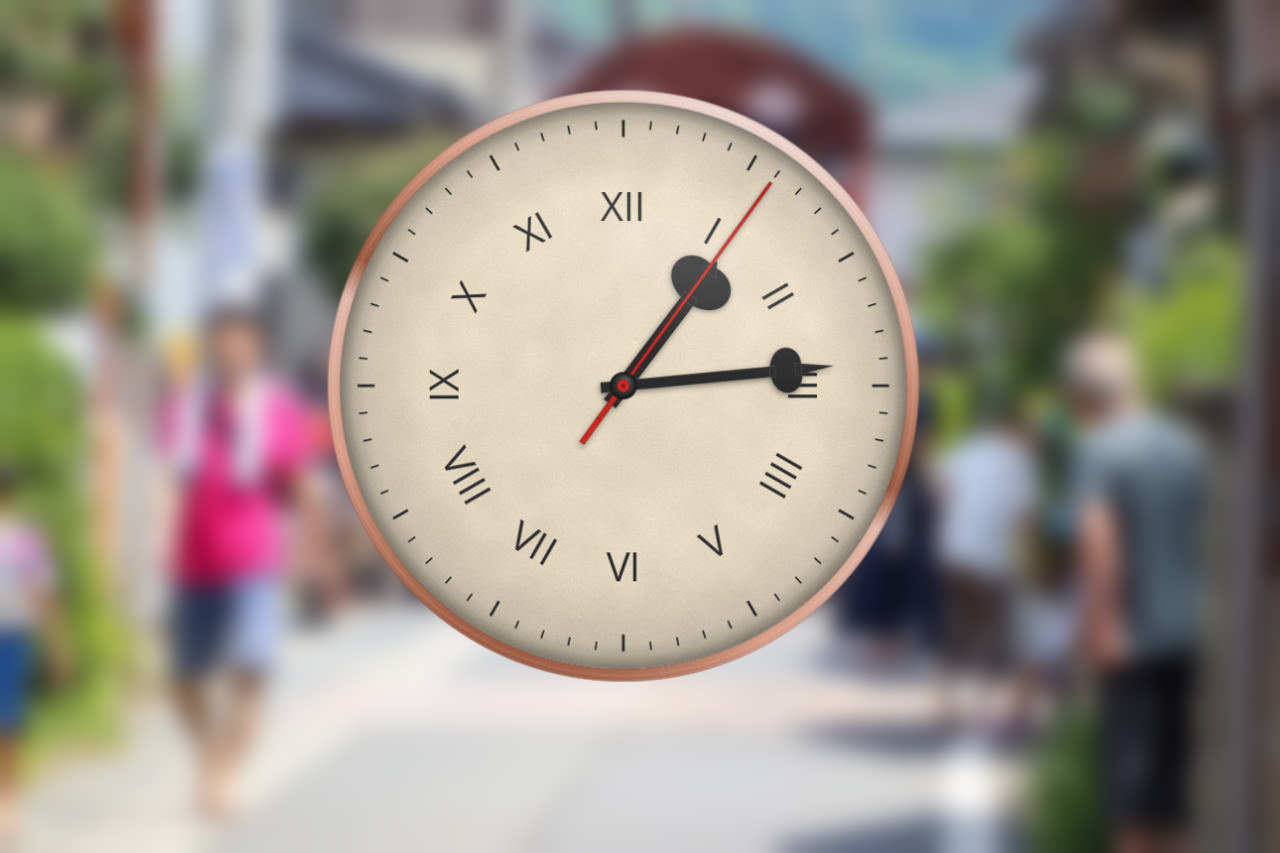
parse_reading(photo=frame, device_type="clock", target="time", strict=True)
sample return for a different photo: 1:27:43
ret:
1:14:06
